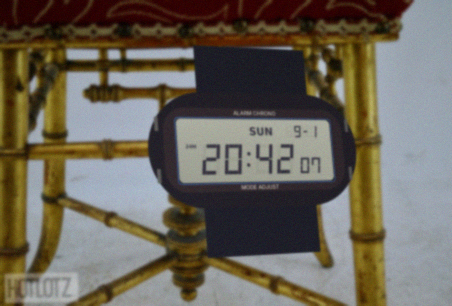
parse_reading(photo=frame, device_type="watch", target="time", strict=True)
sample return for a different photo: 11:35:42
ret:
20:42:07
